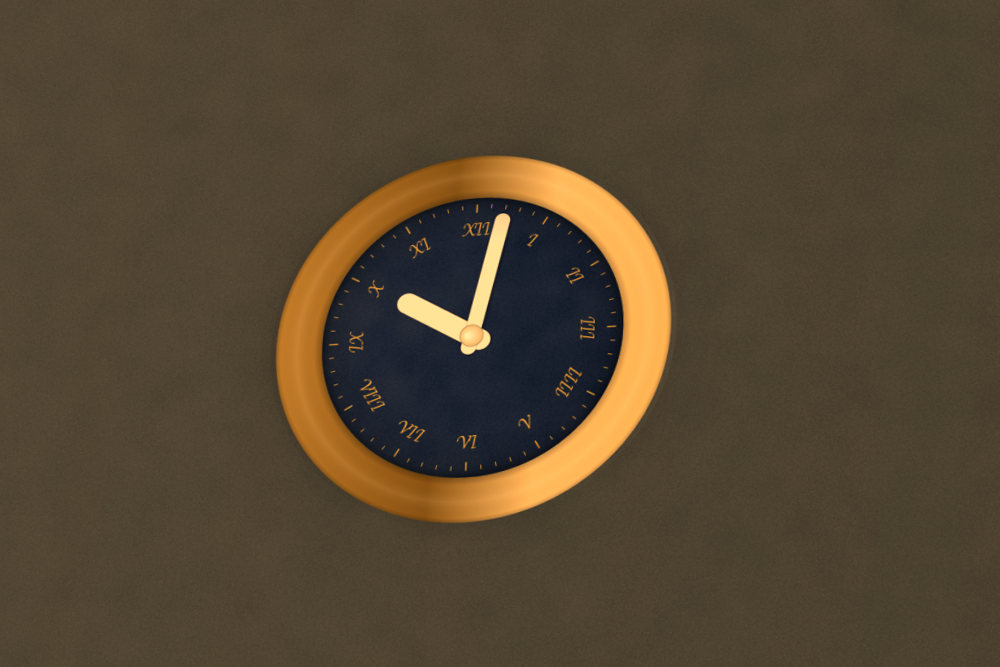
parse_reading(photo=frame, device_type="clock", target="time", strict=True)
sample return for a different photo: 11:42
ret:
10:02
